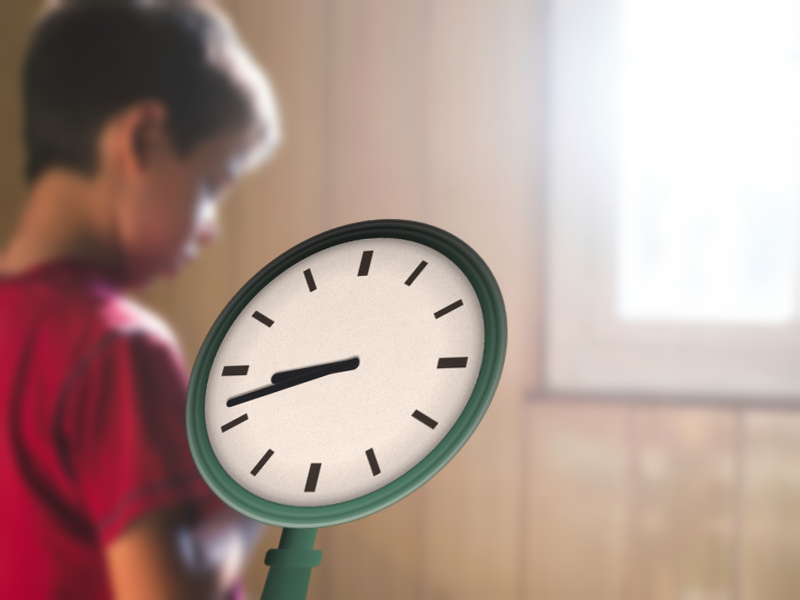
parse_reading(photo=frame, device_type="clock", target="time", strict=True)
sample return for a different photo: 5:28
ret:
8:42
